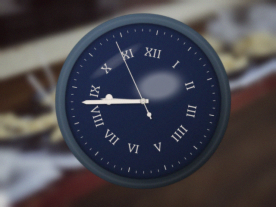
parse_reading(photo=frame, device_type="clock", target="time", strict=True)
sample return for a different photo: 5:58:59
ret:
8:42:54
